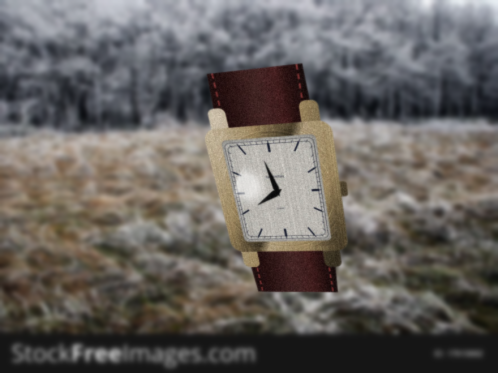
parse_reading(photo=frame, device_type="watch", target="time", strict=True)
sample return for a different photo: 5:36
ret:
7:58
